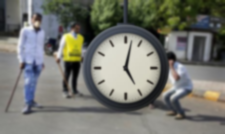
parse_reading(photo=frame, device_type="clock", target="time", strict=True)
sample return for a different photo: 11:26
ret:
5:02
